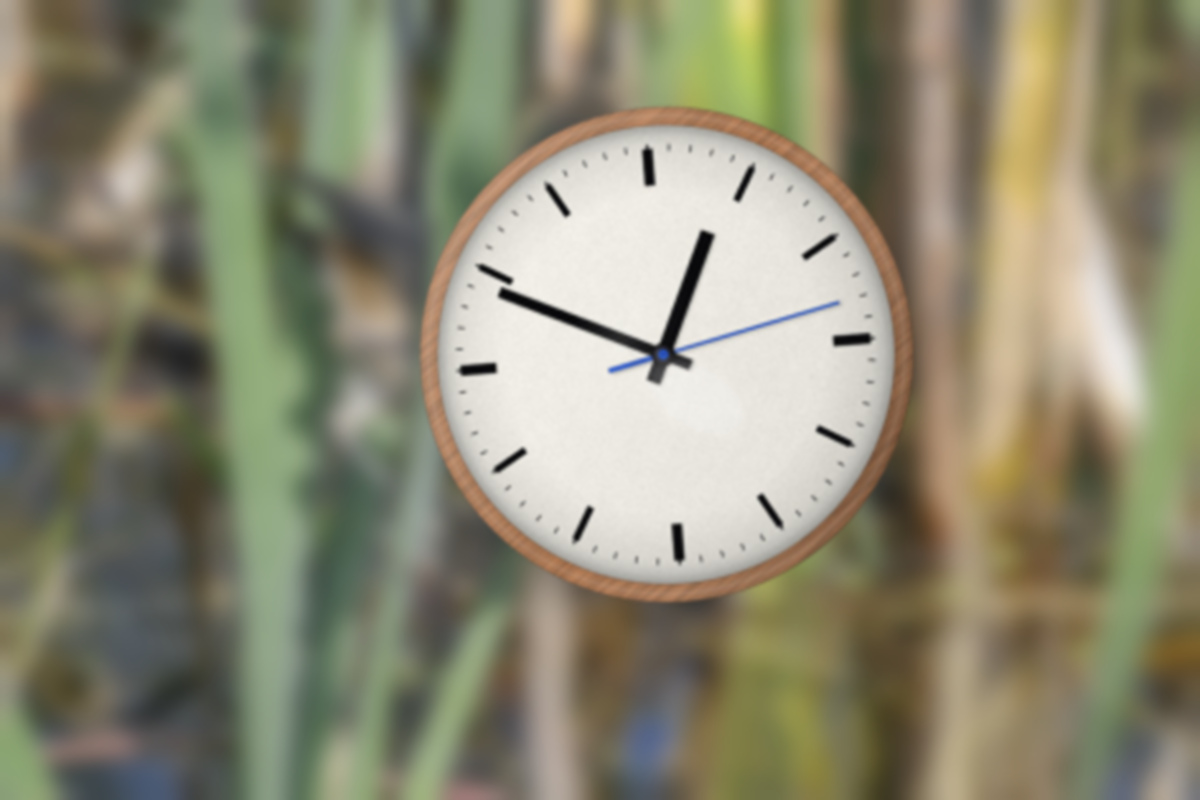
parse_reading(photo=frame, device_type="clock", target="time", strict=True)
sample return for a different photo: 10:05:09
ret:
12:49:13
